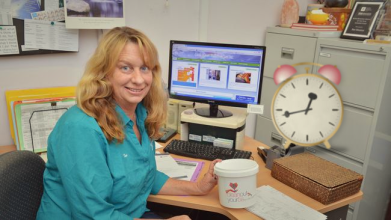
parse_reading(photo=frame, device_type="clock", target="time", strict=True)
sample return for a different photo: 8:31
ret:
12:43
